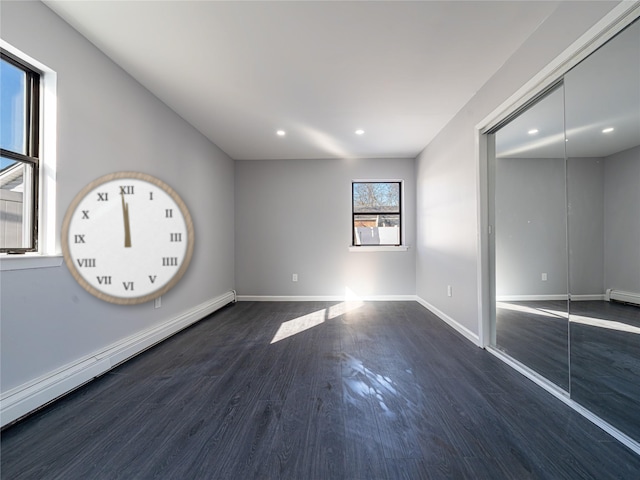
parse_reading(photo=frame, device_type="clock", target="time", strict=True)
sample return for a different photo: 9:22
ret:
11:59
